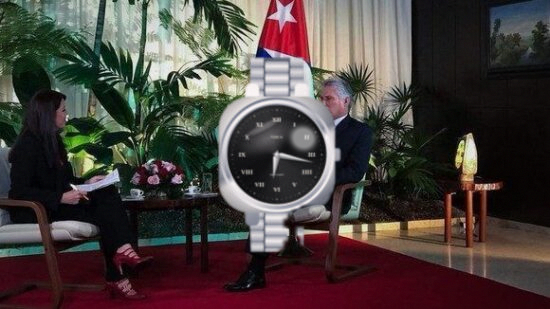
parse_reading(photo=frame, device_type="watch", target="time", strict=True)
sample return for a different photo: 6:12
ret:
6:17
